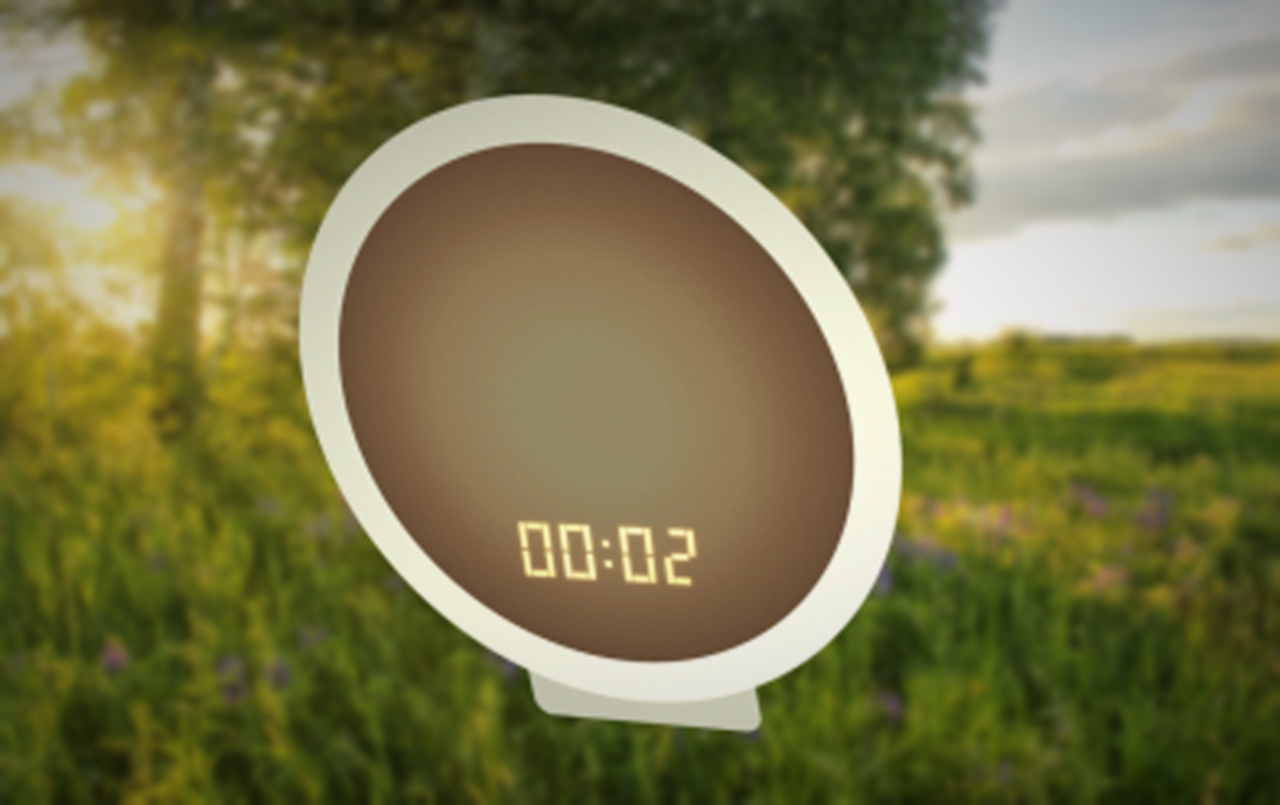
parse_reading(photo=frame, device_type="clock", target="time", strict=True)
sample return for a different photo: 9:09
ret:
0:02
